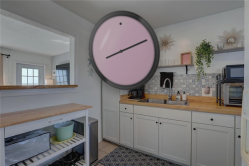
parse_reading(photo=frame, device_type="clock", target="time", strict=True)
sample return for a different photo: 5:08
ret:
8:11
